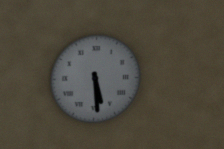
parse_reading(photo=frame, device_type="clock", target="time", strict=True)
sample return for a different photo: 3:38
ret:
5:29
